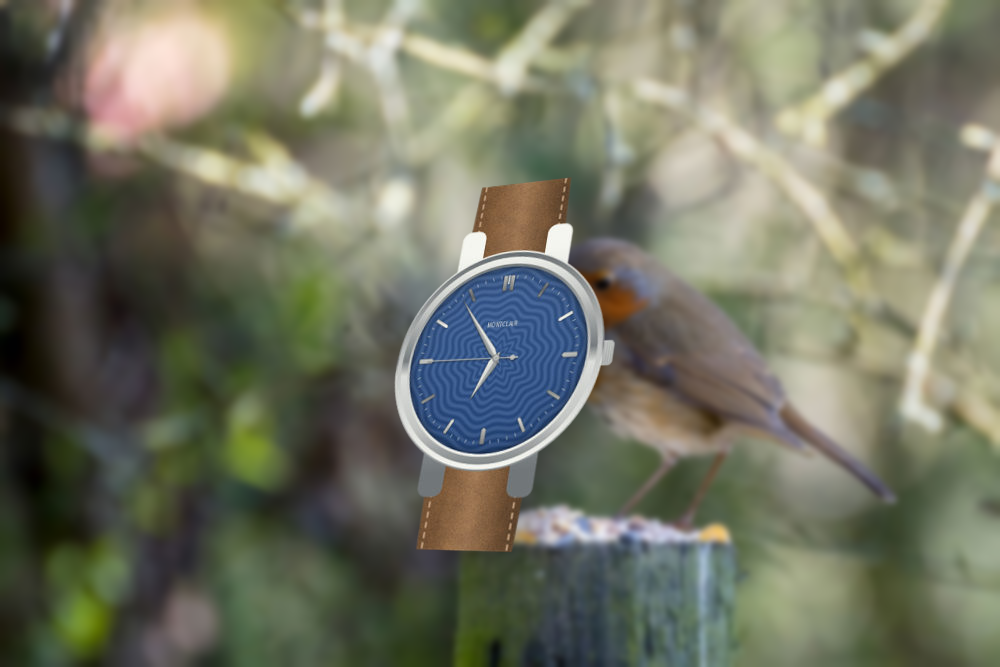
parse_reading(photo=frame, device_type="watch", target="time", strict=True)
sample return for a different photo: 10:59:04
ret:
6:53:45
